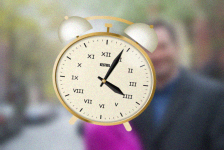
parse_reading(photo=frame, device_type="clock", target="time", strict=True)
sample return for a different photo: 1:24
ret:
4:04
